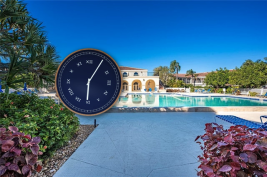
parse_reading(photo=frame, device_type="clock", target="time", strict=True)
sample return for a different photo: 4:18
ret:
6:05
